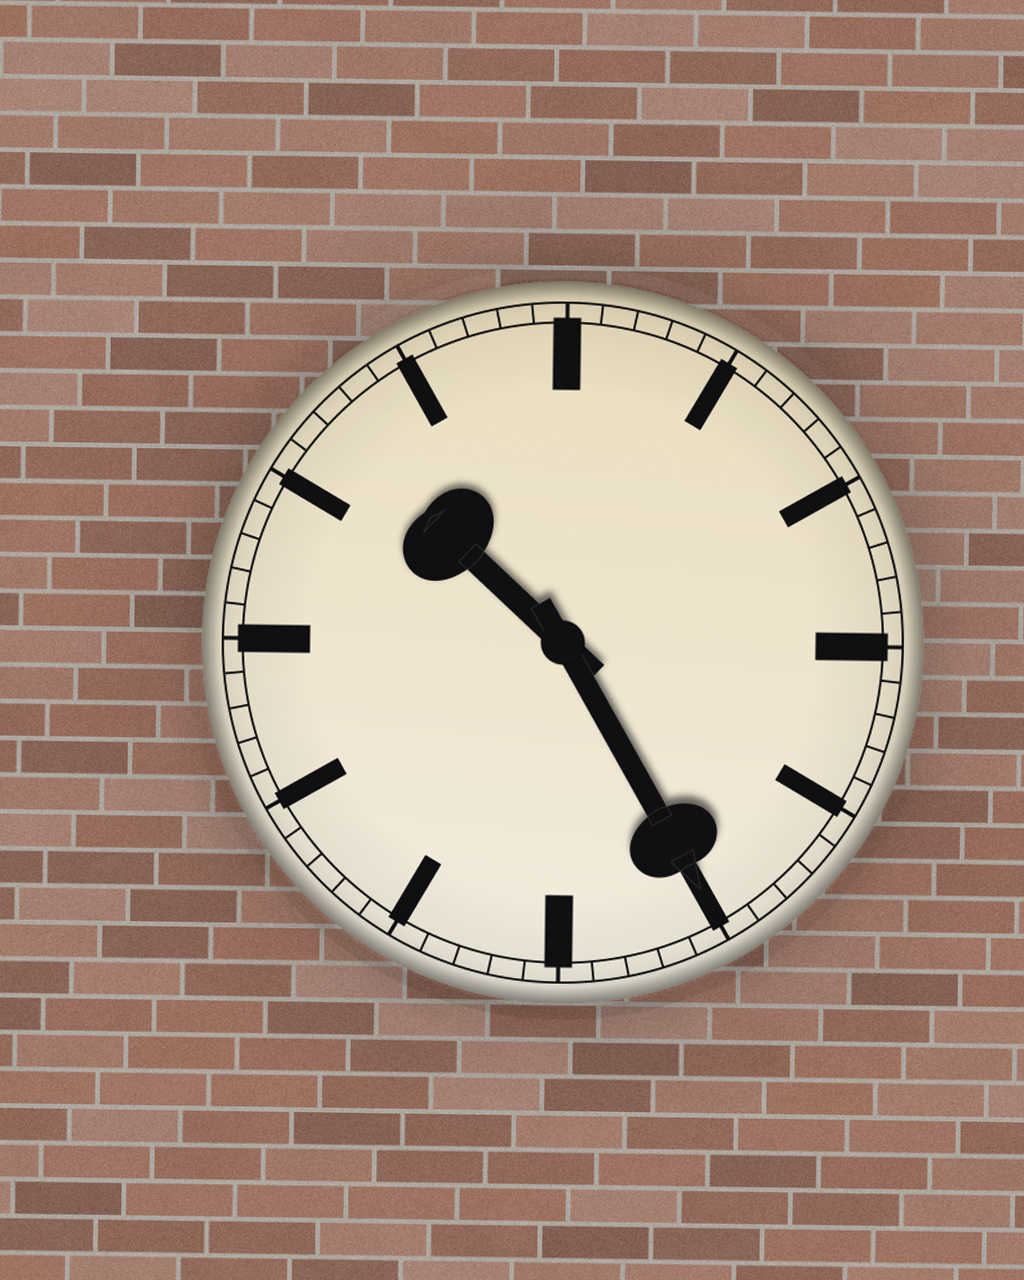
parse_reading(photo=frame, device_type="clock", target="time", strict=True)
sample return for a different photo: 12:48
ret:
10:25
